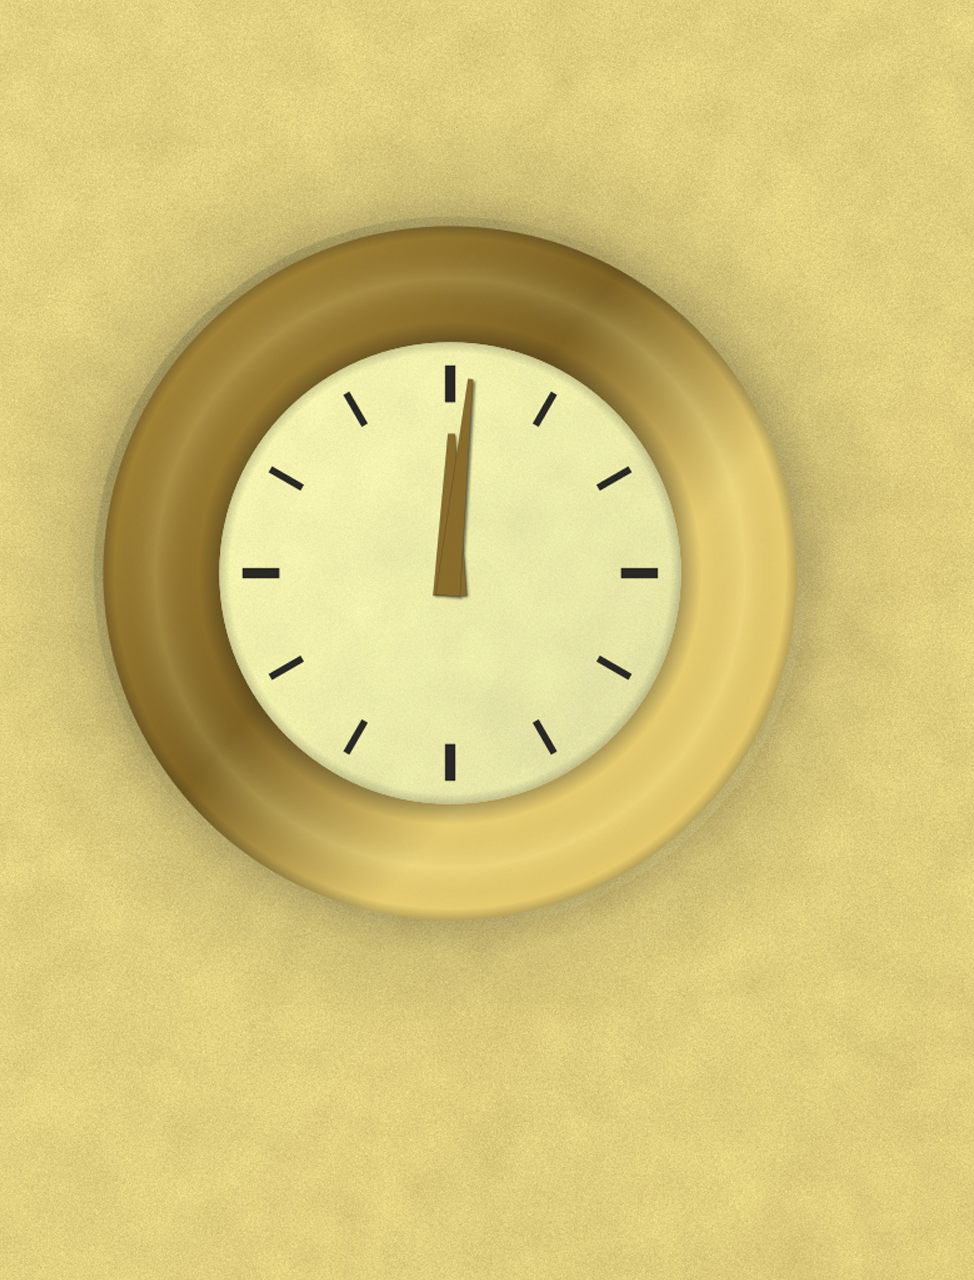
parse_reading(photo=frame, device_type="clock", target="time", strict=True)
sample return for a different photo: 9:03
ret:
12:01
